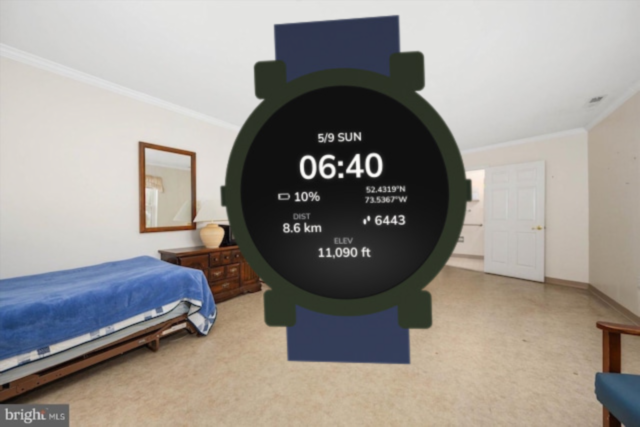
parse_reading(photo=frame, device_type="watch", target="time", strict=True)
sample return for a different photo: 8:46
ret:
6:40
